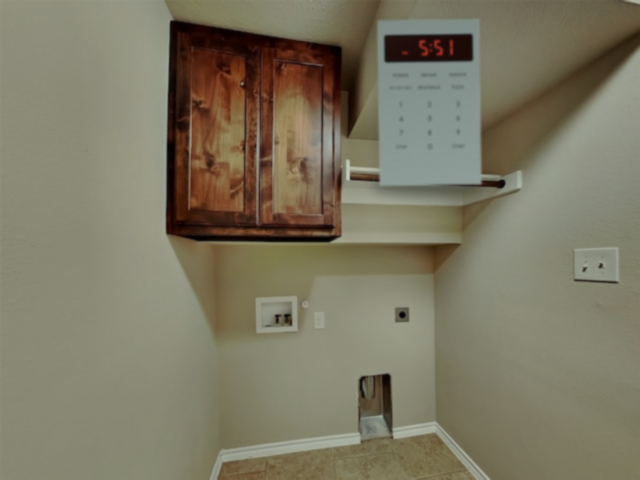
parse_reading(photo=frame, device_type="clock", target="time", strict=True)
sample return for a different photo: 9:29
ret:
5:51
